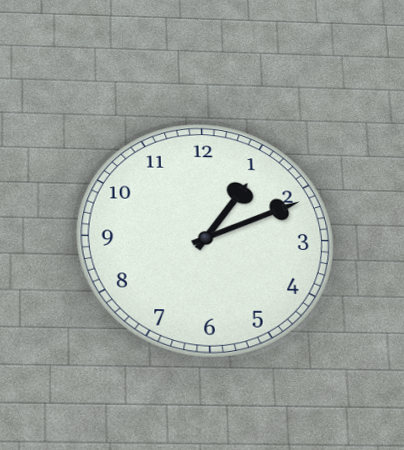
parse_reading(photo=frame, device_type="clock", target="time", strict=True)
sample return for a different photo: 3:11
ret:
1:11
